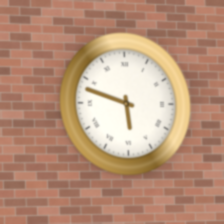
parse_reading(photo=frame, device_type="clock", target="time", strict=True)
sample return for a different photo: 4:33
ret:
5:48
